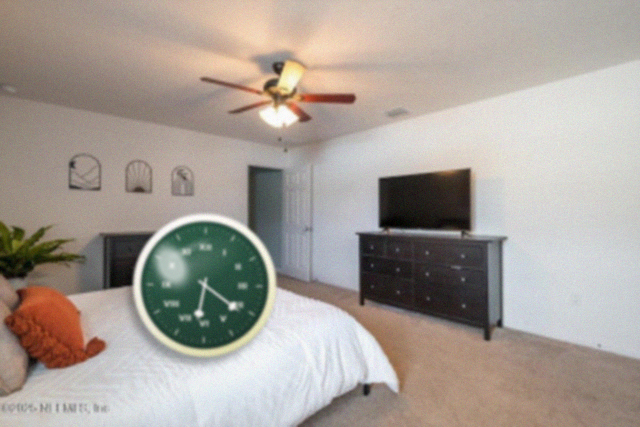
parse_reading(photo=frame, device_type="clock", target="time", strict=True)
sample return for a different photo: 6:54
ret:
6:21
